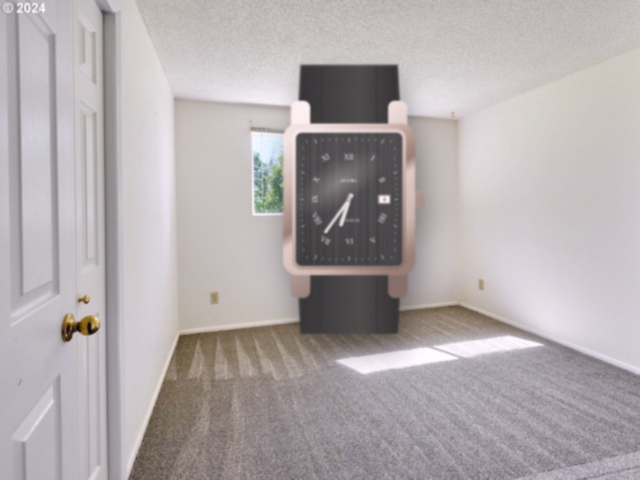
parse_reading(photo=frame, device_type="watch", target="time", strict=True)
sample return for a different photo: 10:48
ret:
6:36
